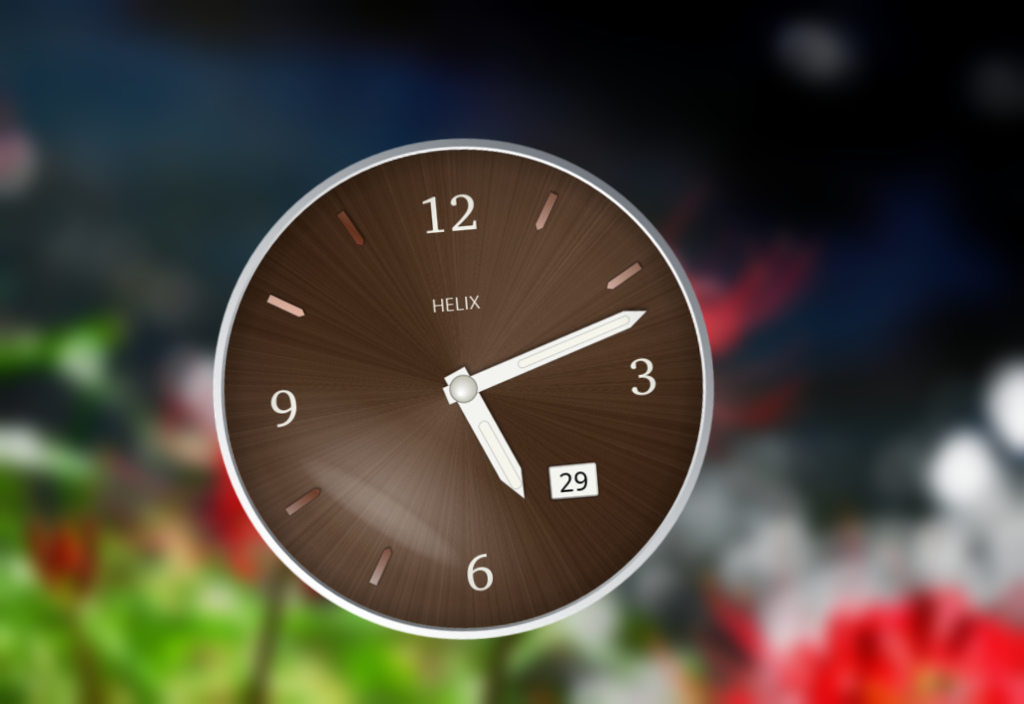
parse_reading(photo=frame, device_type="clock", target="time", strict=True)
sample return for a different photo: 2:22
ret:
5:12
